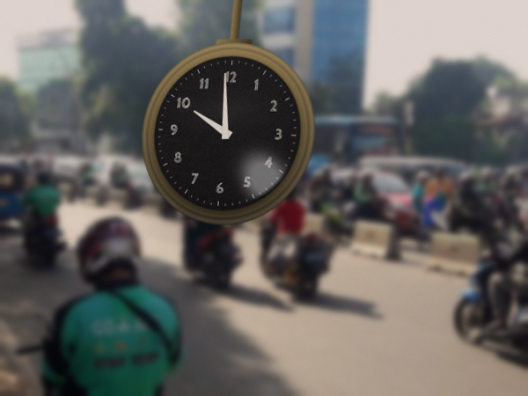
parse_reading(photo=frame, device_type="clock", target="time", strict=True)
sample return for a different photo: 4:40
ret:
9:59
